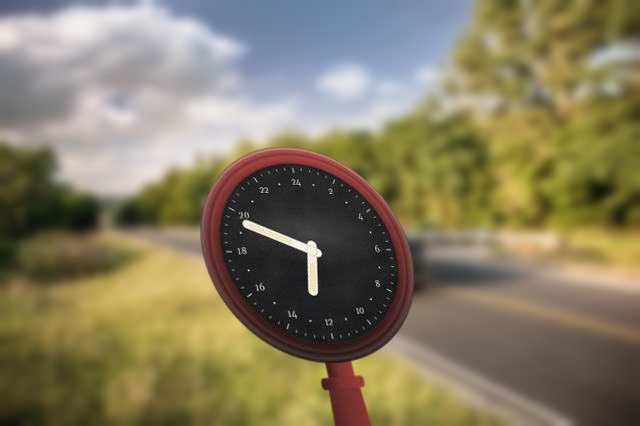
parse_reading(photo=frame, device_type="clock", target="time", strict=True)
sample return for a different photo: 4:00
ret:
12:49
